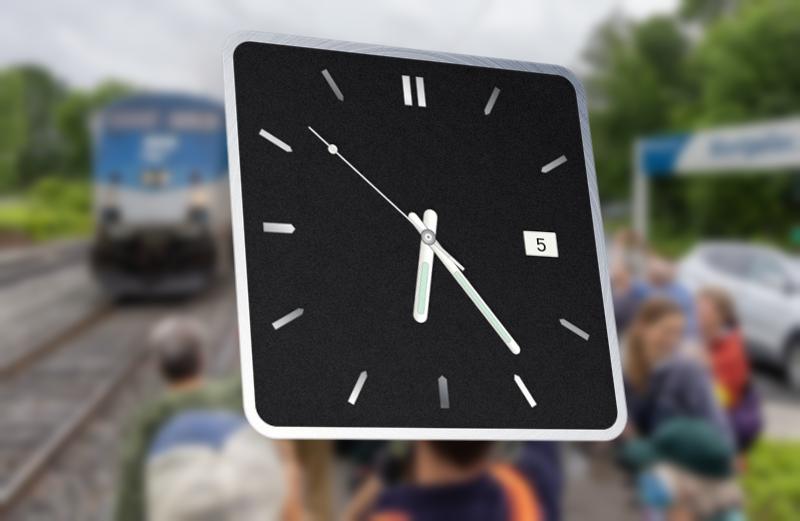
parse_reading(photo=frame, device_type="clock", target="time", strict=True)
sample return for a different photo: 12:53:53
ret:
6:23:52
